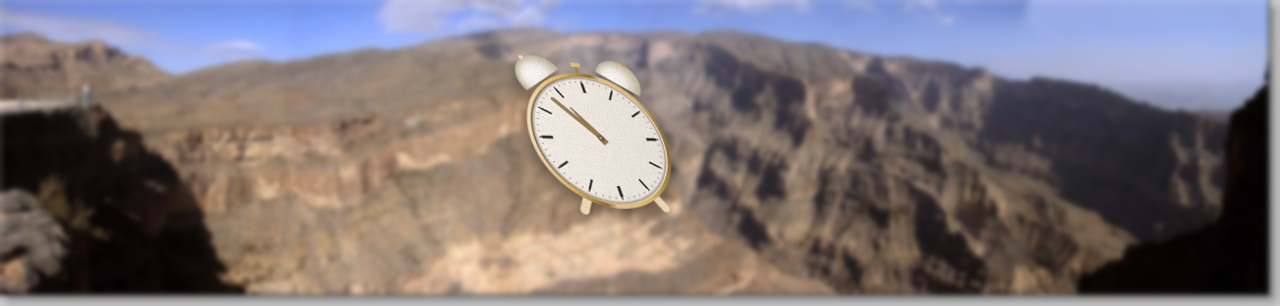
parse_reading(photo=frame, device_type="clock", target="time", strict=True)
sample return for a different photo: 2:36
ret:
10:53
